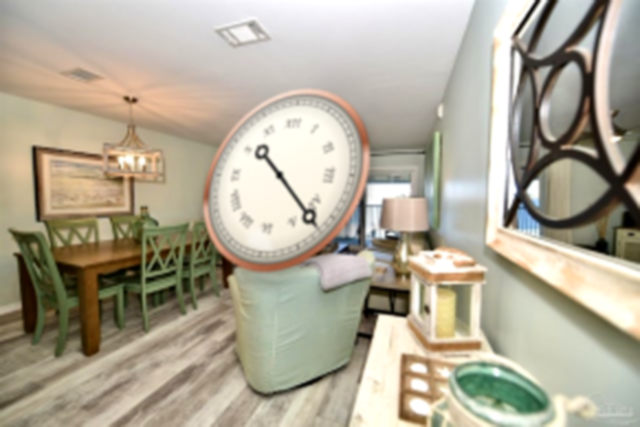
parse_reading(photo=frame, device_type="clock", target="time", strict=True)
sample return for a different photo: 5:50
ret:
10:22
